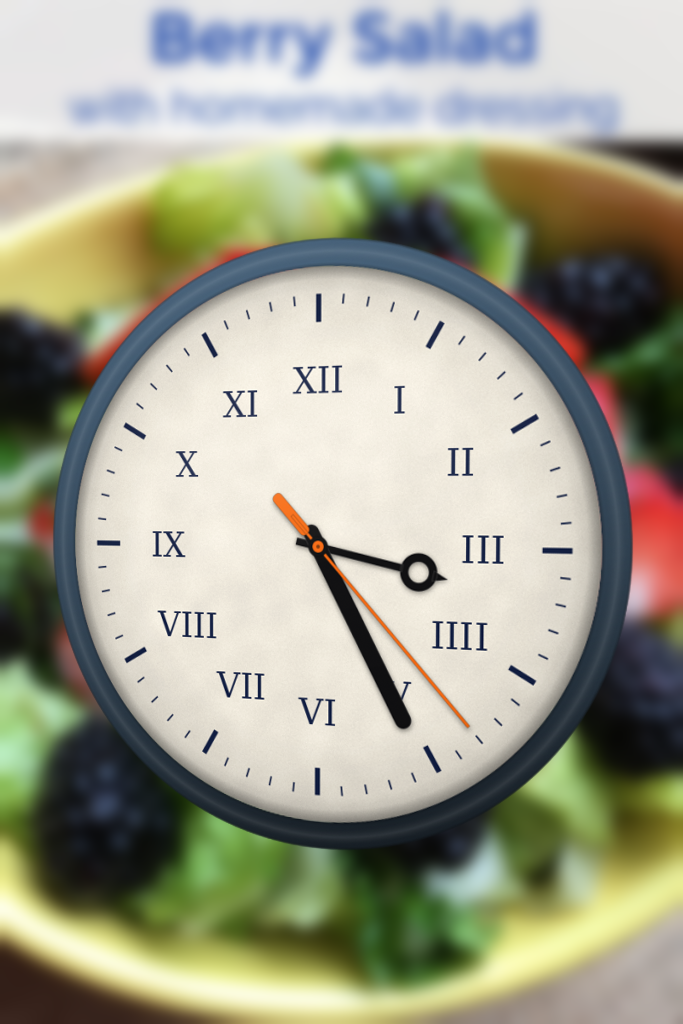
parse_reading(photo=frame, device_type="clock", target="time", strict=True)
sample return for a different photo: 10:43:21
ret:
3:25:23
